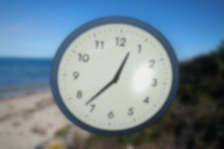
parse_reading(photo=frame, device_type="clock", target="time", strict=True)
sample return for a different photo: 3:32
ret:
12:37
